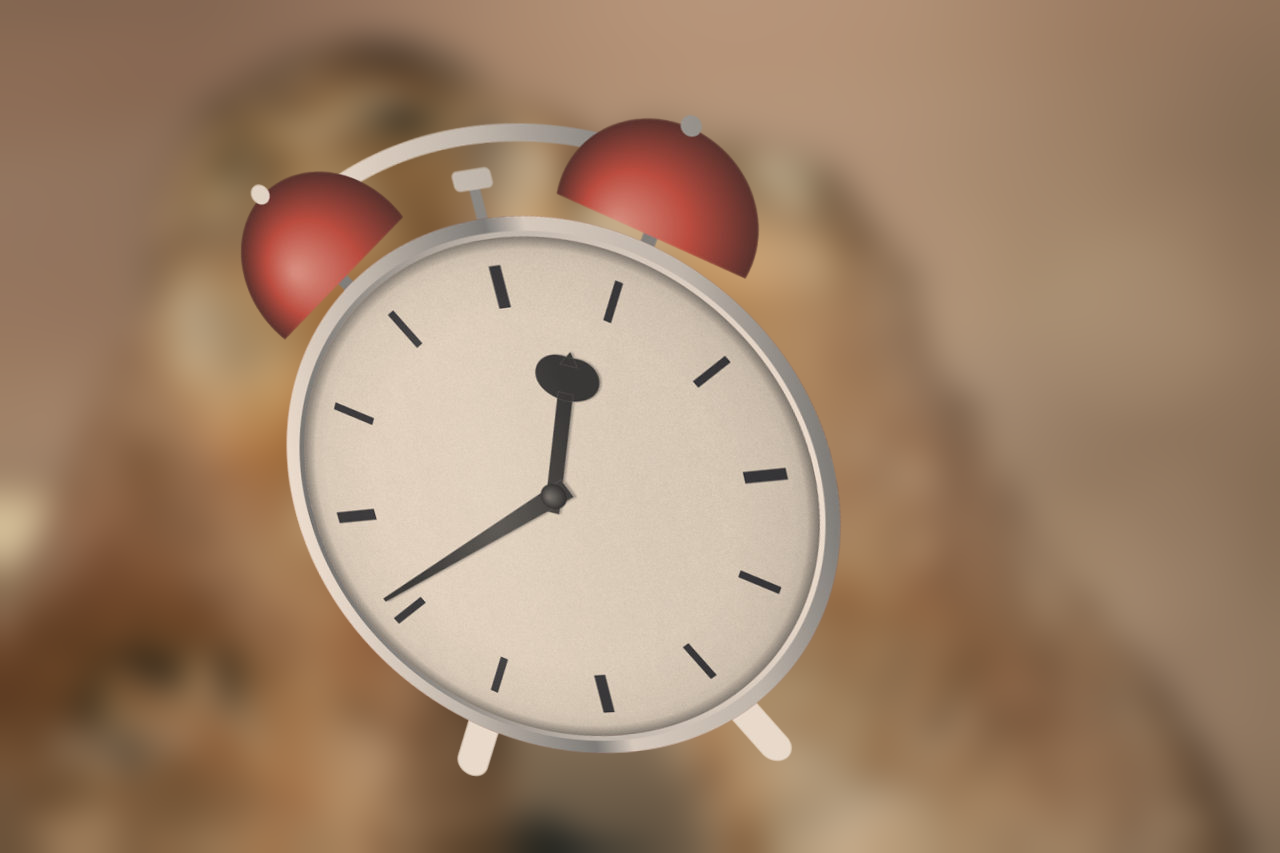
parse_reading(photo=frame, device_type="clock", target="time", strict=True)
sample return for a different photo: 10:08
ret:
12:41
